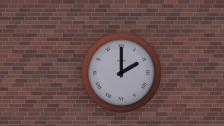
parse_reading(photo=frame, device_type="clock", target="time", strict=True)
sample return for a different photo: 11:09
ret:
2:00
